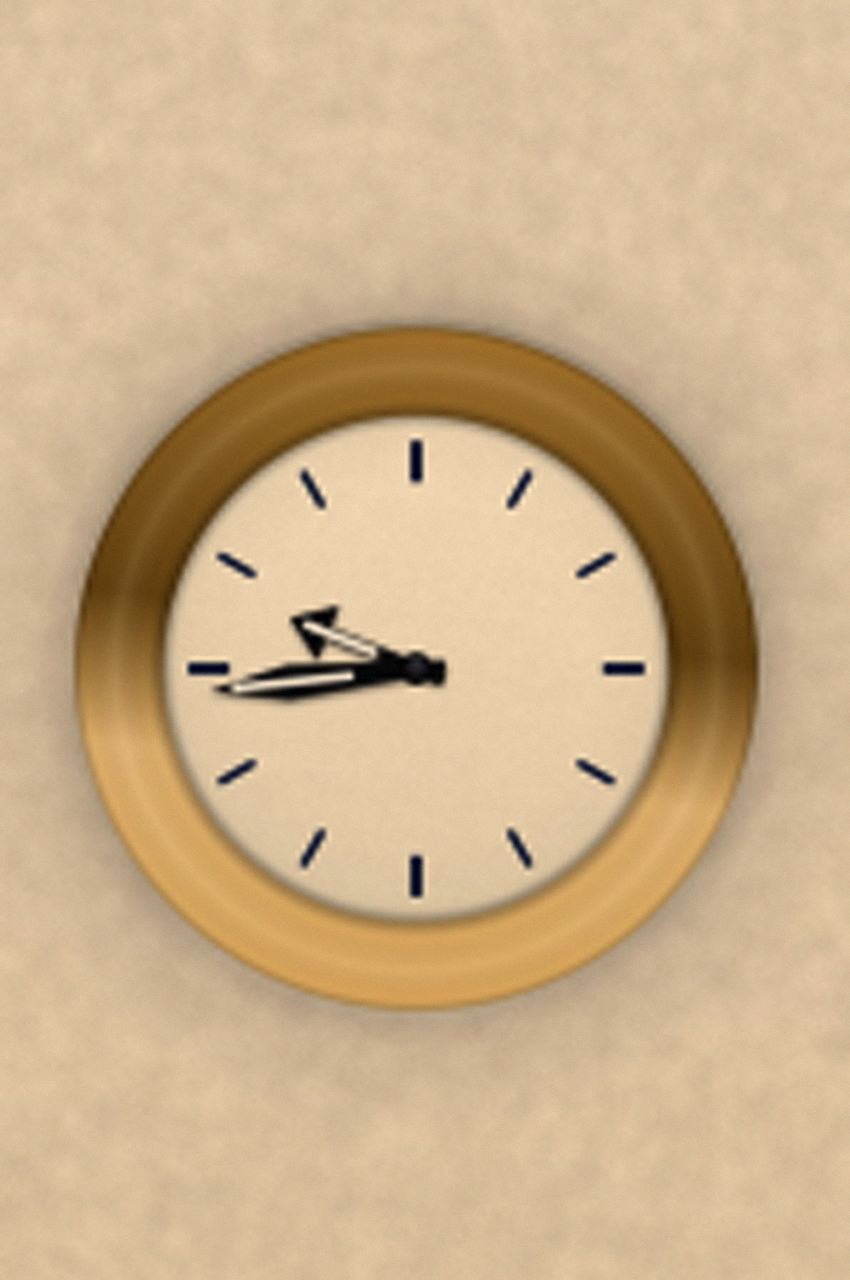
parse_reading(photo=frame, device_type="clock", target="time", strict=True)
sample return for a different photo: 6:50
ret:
9:44
